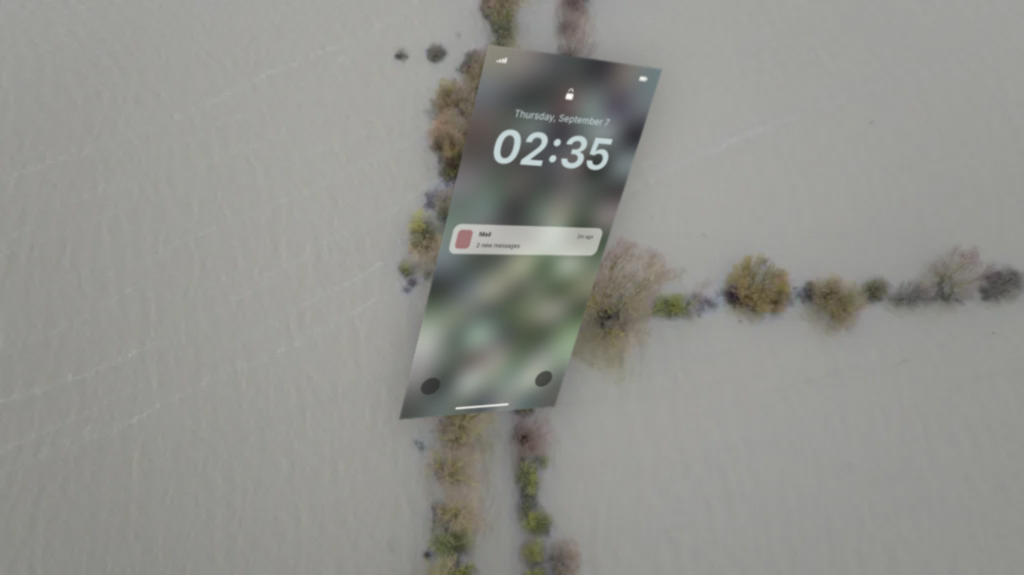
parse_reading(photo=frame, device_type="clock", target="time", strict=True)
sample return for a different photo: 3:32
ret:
2:35
